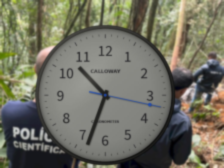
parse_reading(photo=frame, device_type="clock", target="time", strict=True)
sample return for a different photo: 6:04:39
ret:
10:33:17
